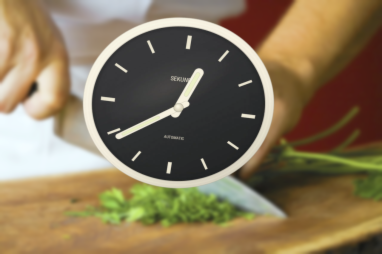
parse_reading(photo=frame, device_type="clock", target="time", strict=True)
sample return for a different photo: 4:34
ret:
12:39
